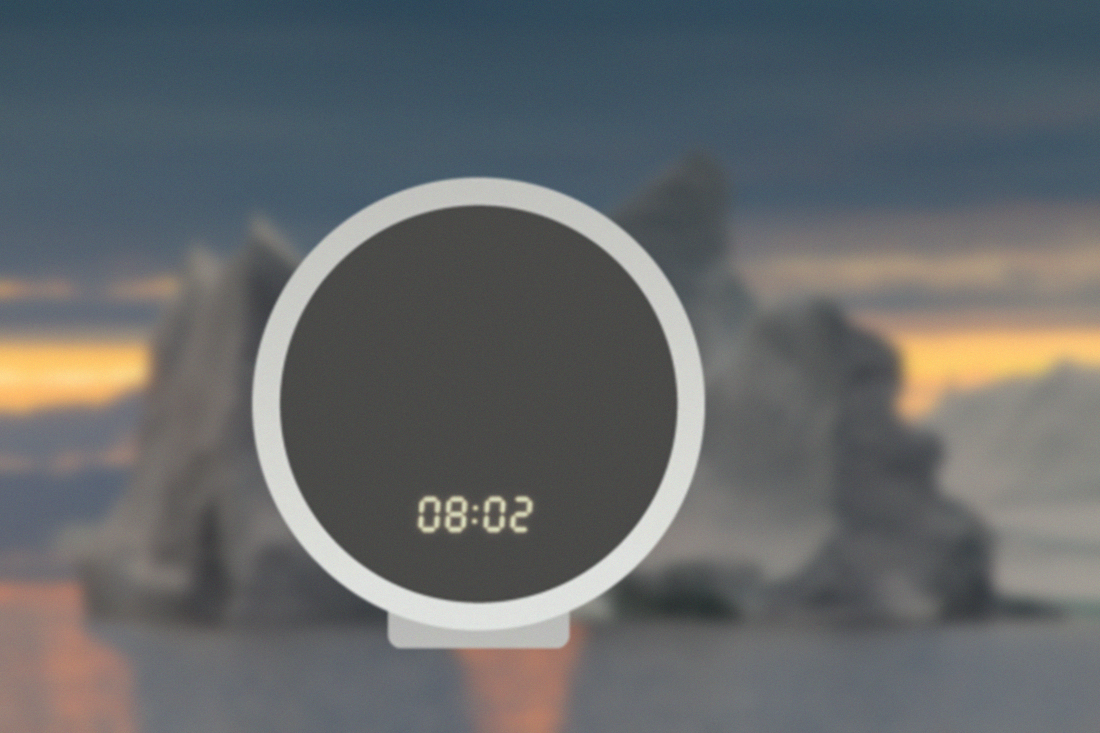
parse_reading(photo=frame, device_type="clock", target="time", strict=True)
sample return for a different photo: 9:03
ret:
8:02
